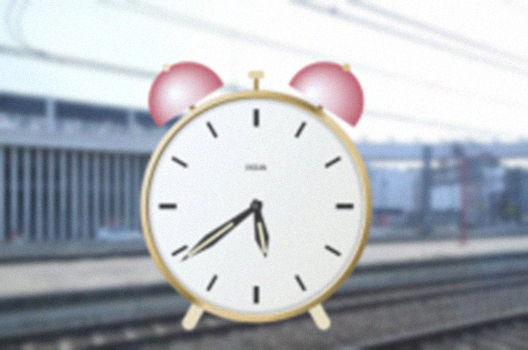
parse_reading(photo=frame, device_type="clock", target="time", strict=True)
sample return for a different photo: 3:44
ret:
5:39
